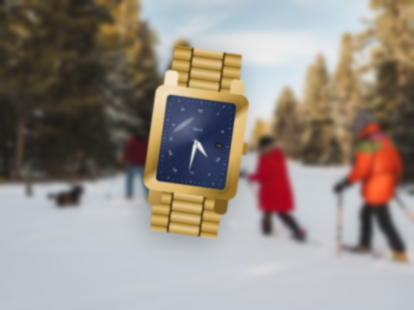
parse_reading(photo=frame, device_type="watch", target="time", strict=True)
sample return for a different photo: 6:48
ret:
4:31
